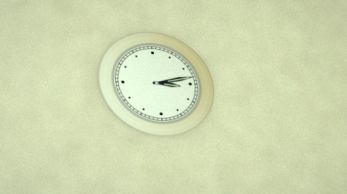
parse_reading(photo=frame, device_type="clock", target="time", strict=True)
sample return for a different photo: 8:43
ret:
3:13
